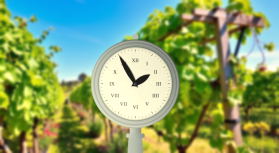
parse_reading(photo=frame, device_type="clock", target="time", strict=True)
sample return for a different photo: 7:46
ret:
1:55
